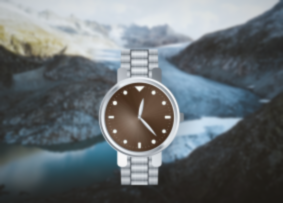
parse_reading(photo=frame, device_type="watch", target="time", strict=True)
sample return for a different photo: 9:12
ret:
12:23
